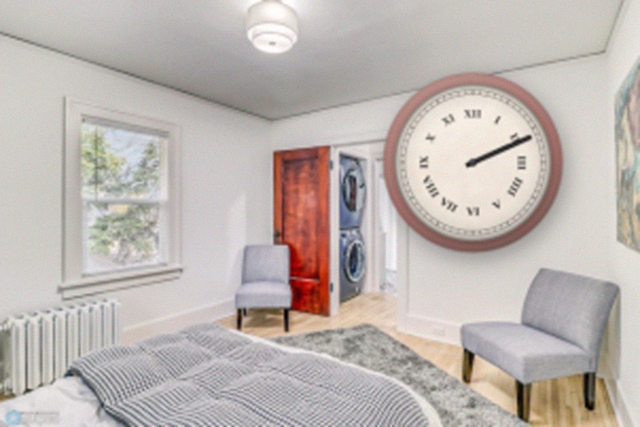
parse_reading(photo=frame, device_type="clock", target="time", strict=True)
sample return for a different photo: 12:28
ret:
2:11
